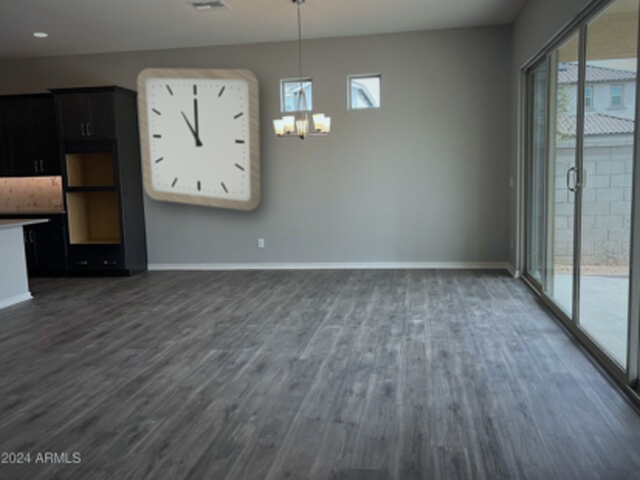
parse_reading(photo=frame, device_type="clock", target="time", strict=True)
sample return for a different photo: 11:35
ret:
11:00
